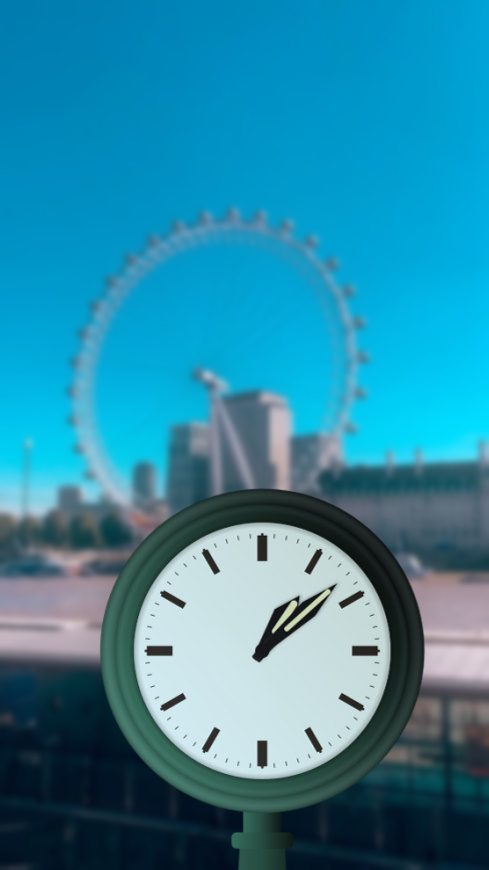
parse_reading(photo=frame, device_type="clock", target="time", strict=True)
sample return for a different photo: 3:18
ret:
1:08
